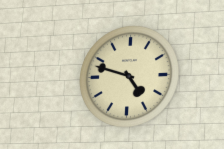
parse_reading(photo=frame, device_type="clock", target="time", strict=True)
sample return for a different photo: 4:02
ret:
4:48
